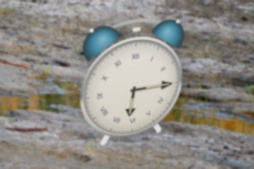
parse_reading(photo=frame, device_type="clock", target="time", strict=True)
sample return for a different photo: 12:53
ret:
6:15
